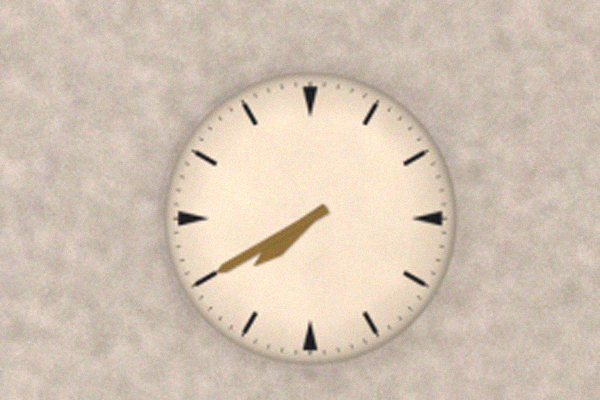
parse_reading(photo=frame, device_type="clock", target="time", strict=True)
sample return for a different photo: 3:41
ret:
7:40
